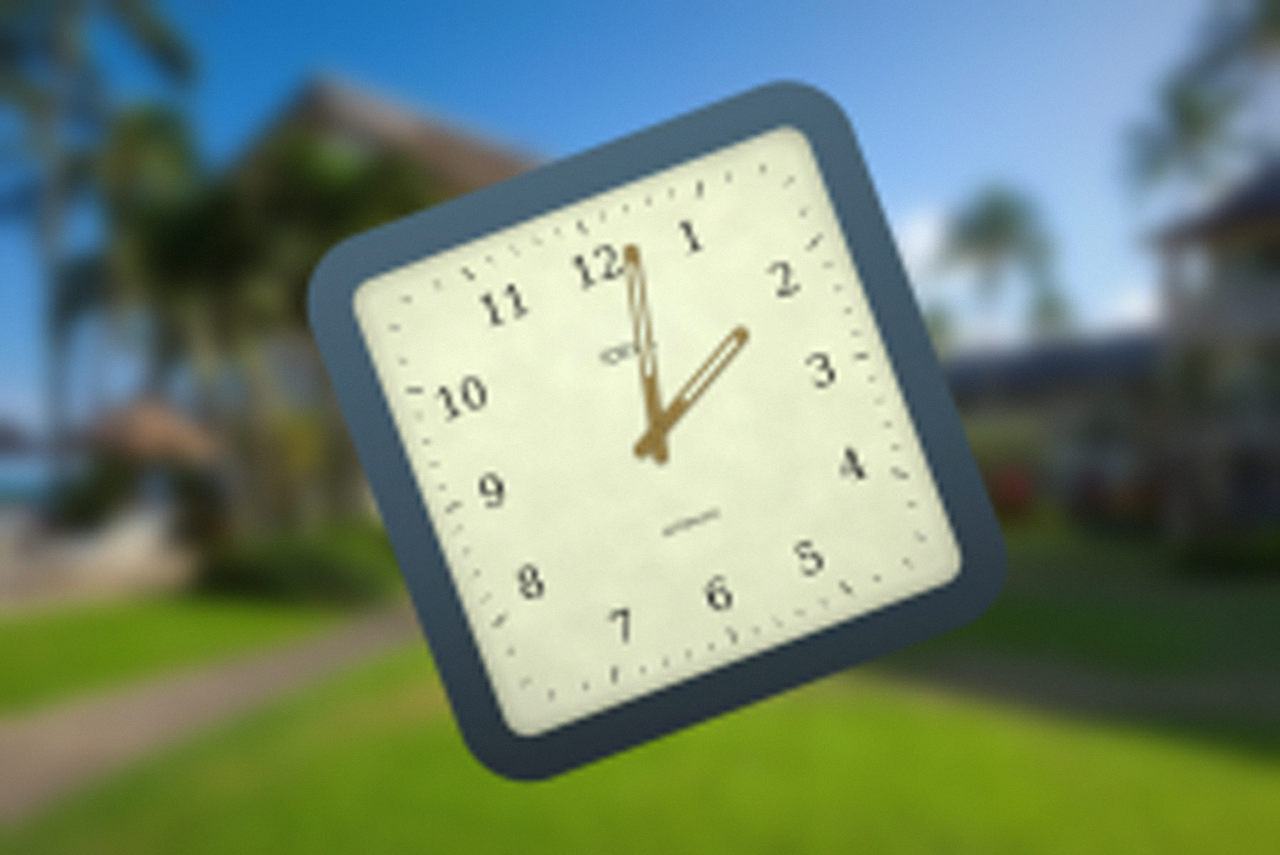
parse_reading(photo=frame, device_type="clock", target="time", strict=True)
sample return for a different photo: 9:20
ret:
2:02
